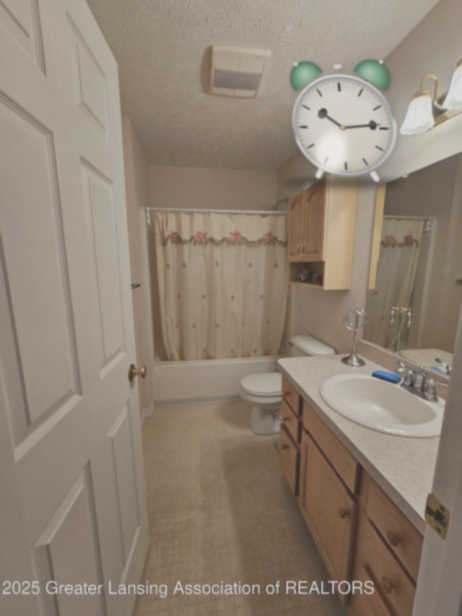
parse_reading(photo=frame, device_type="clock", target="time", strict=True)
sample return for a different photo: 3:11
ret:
10:14
